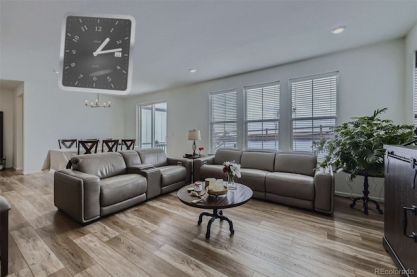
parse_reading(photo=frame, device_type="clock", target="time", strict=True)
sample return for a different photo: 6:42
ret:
1:13
